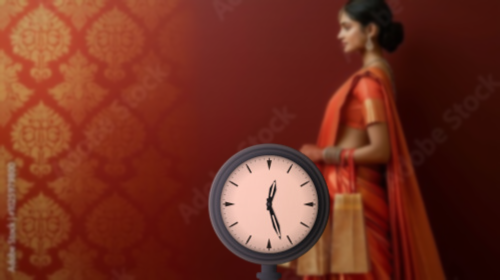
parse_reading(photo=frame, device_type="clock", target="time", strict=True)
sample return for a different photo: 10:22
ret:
12:27
